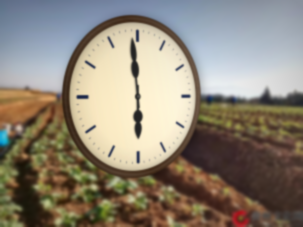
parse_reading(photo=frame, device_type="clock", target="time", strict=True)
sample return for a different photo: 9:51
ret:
5:59
